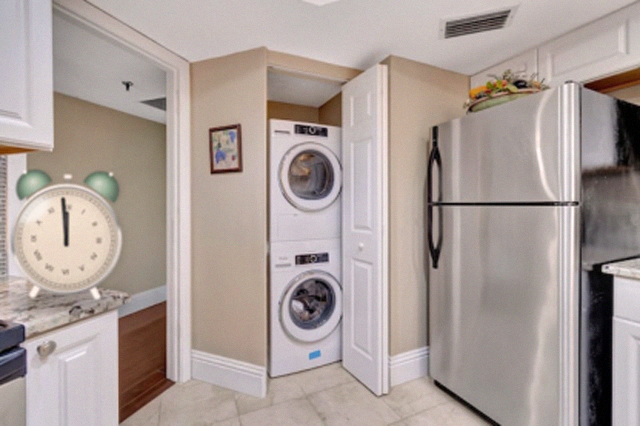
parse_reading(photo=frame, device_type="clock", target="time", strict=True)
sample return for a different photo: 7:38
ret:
11:59
